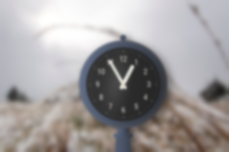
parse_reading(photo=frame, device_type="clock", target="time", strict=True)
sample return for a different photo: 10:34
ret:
12:55
